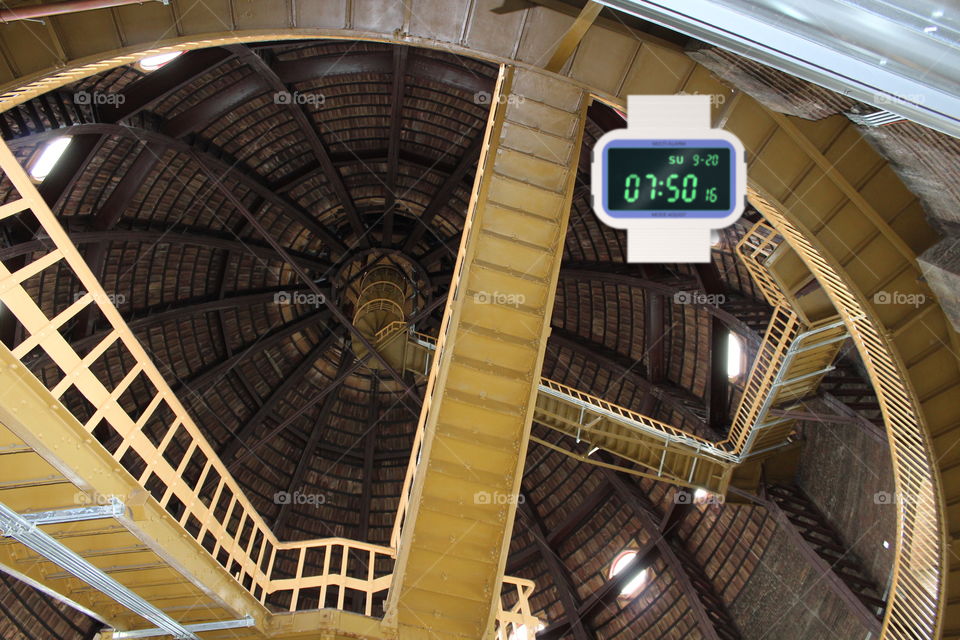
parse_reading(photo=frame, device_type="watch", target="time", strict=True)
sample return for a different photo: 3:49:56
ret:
7:50:16
